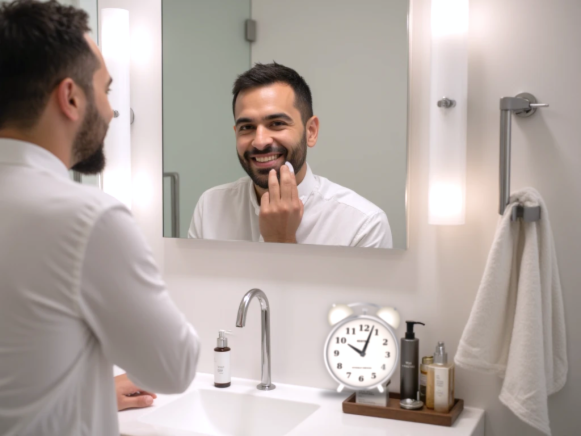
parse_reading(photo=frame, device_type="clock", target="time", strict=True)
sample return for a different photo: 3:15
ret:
10:03
